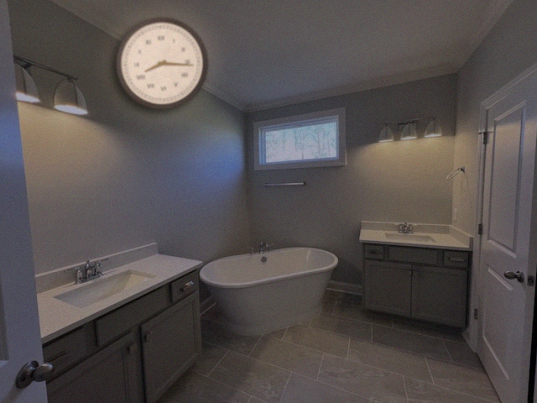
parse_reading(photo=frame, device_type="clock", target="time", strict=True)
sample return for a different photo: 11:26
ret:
8:16
